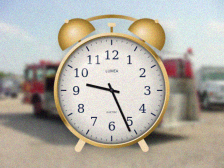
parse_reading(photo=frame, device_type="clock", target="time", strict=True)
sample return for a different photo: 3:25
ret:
9:26
